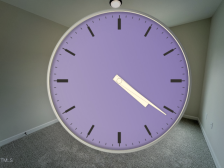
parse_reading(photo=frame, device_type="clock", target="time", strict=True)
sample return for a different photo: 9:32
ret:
4:21
